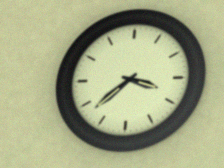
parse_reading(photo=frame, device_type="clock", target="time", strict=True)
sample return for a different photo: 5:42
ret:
3:38
